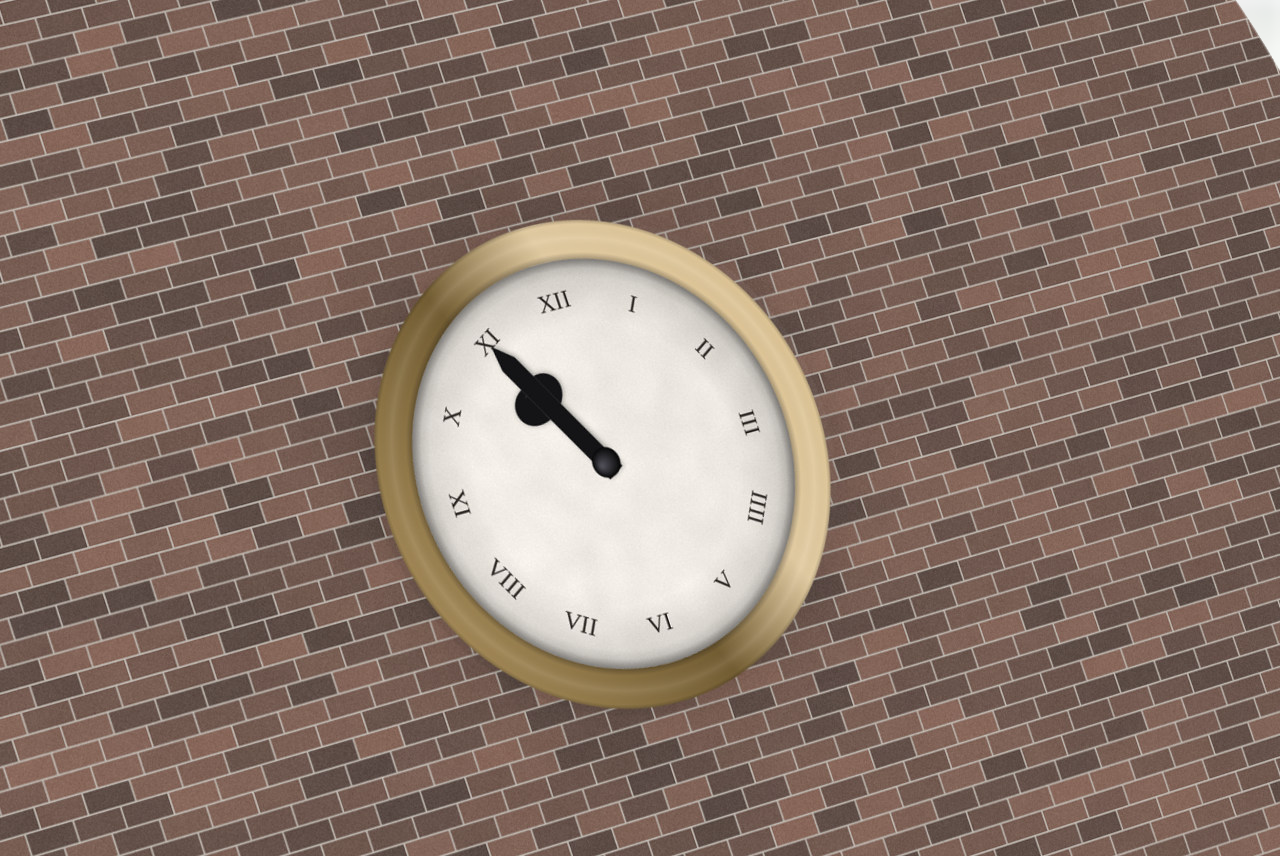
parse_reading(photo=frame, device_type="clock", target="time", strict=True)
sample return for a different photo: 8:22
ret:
10:55
